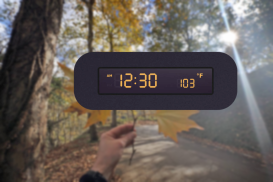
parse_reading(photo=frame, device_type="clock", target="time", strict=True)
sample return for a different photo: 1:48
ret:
12:30
